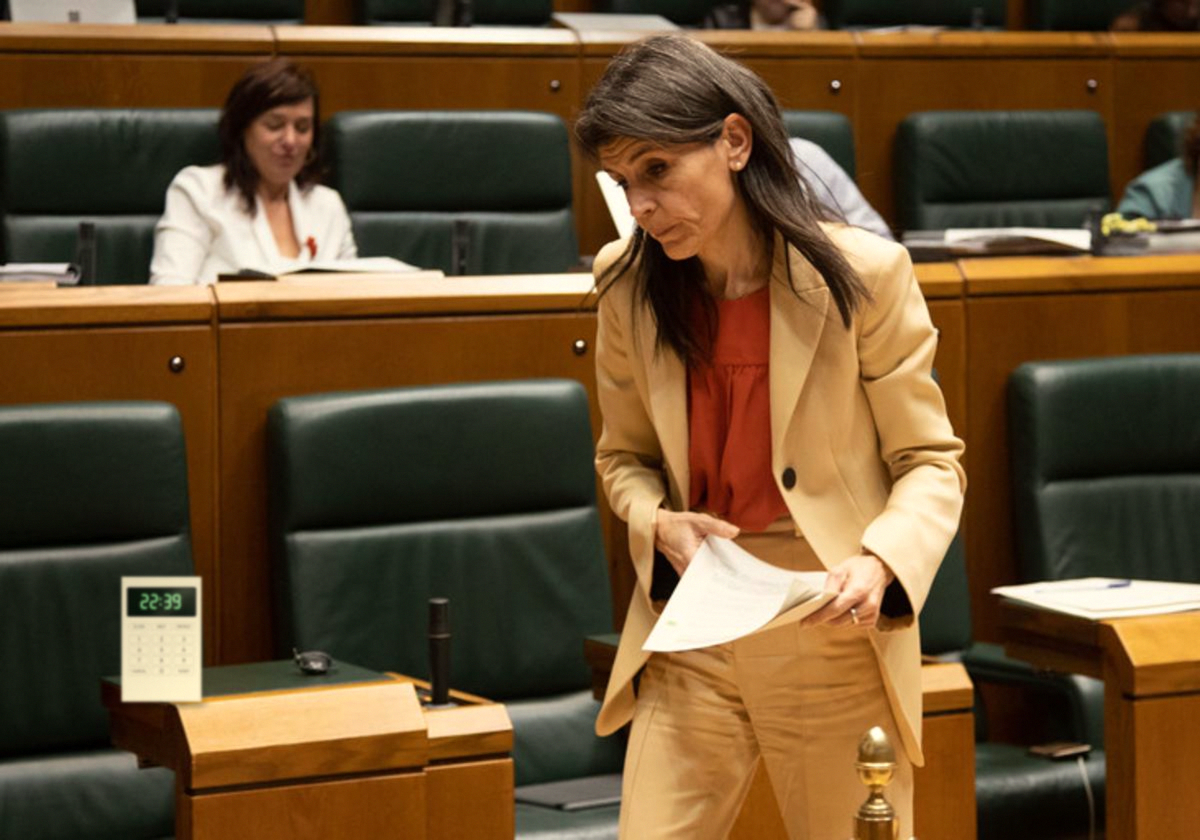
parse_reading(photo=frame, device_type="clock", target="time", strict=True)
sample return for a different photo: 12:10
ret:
22:39
